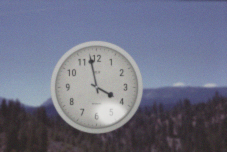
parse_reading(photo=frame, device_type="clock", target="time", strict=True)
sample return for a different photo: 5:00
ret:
3:58
